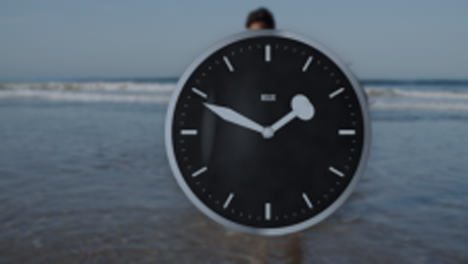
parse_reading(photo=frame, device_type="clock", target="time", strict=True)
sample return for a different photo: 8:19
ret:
1:49
